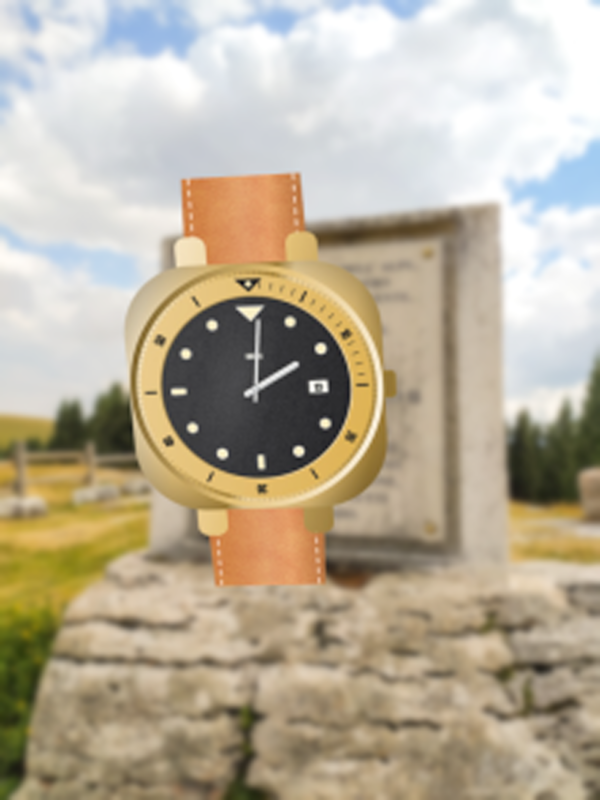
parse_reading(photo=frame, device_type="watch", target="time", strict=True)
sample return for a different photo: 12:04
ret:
2:01
